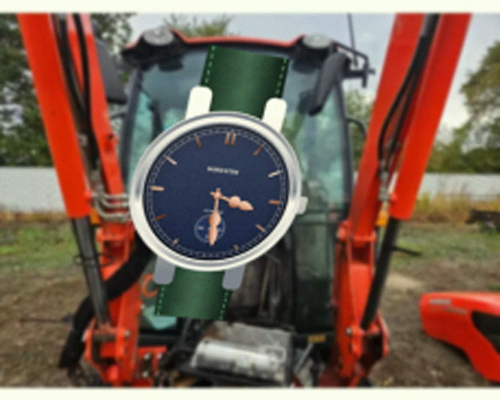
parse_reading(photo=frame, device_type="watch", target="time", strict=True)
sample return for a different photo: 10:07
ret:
3:29
